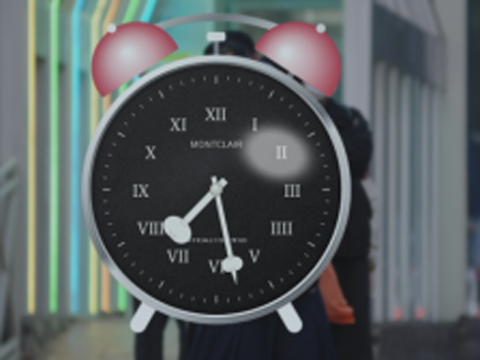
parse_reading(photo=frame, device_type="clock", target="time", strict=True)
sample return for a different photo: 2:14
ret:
7:28
